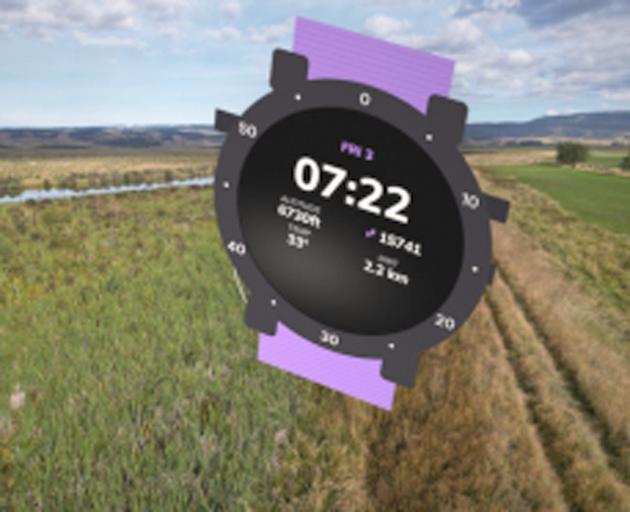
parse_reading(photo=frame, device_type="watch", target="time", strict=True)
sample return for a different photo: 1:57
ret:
7:22
